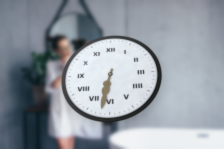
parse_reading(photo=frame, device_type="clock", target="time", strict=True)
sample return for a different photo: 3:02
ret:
6:32
